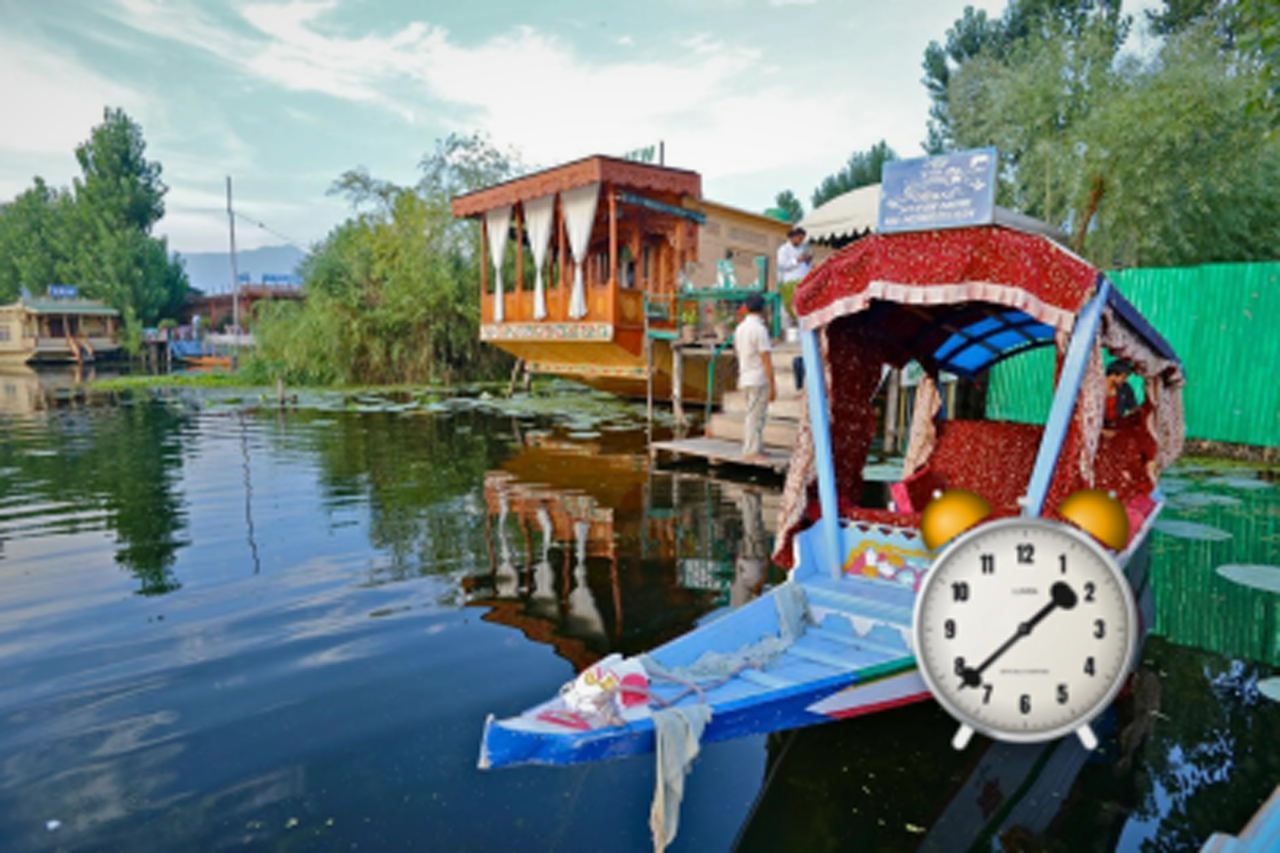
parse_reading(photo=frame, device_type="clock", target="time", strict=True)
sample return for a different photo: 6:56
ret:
1:38
